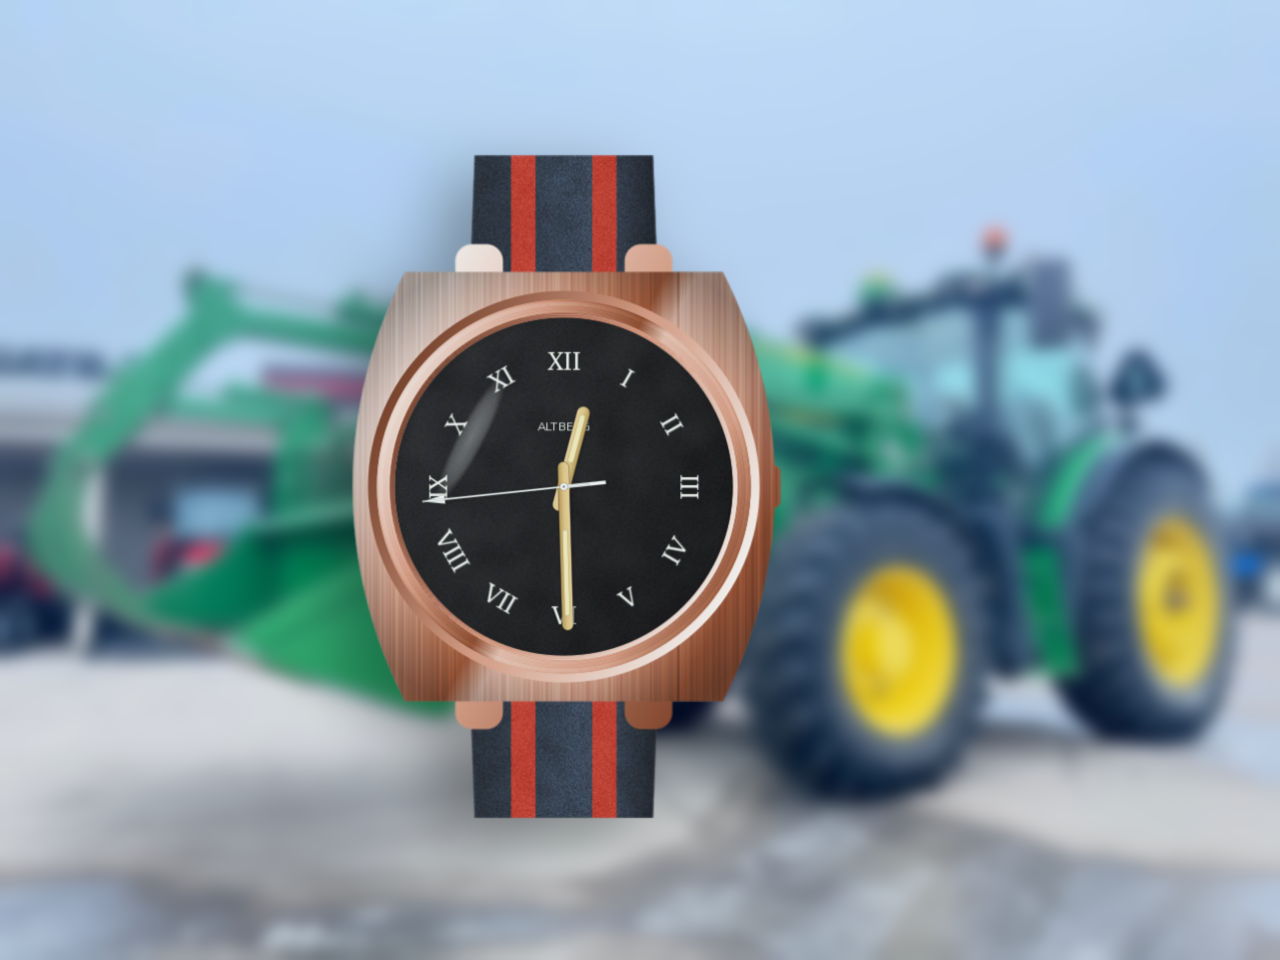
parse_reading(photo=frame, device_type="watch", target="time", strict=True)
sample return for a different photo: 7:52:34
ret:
12:29:44
